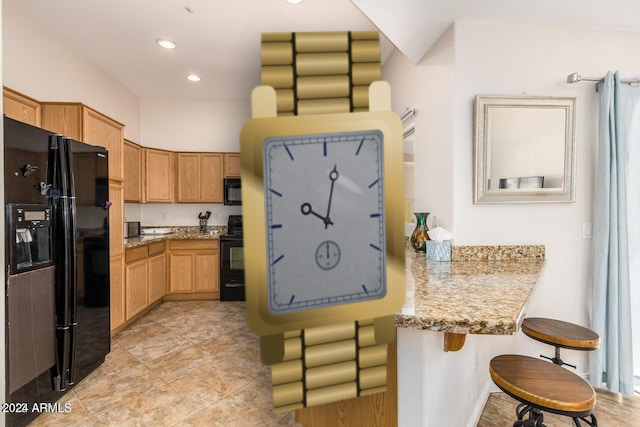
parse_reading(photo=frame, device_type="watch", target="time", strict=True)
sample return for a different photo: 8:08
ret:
10:02
